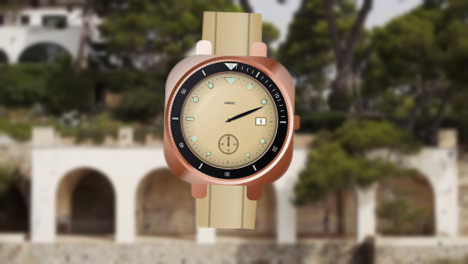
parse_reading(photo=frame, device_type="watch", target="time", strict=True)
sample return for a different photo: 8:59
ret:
2:11
